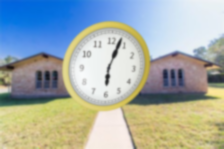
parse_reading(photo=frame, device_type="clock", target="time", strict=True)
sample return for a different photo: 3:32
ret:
6:03
